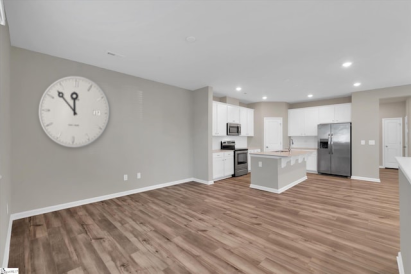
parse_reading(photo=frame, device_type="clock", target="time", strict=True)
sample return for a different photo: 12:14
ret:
11:53
